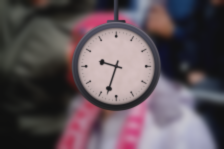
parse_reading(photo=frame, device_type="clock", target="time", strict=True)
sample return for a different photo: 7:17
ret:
9:33
